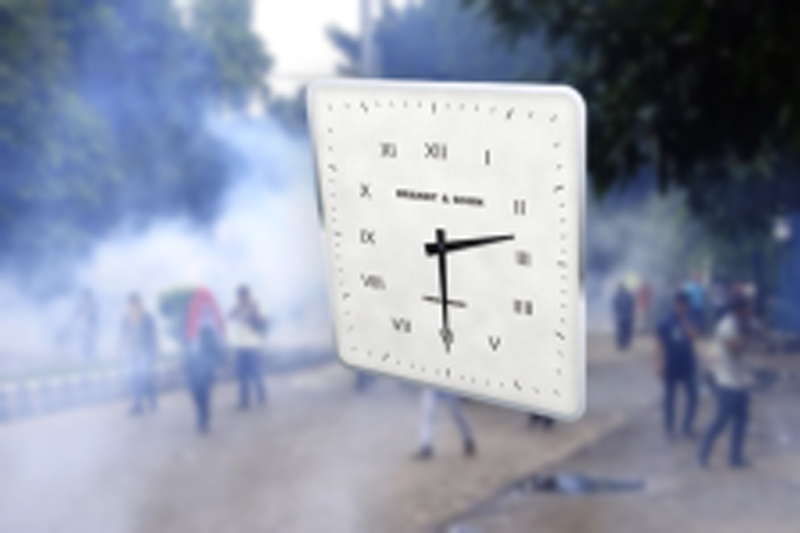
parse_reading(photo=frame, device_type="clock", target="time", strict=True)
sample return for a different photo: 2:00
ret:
2:30
